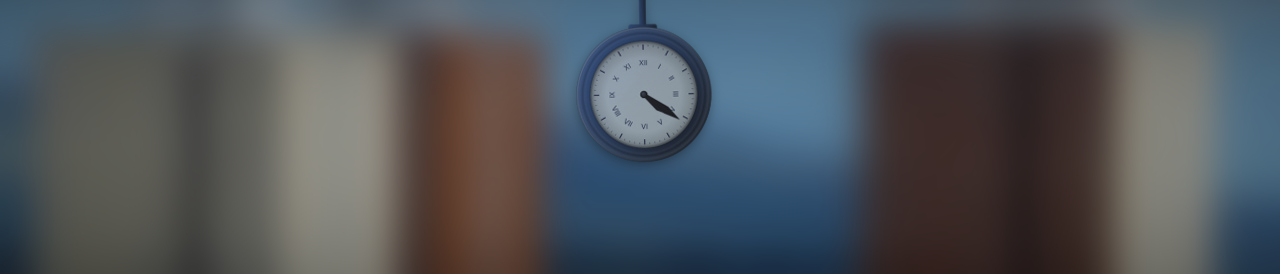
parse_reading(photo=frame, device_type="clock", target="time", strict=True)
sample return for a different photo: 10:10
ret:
4:21
